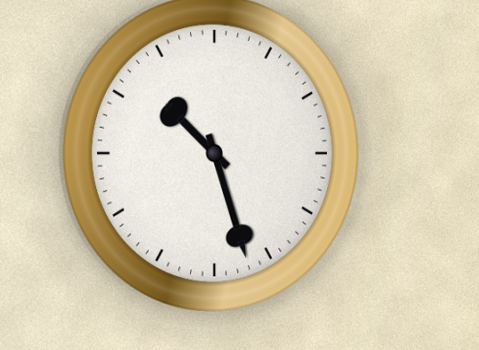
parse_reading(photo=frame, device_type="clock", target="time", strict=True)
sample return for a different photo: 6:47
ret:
10:27
